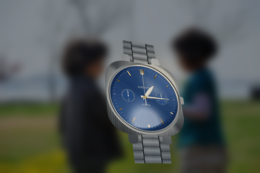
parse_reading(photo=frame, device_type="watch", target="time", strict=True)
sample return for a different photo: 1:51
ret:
1:15
